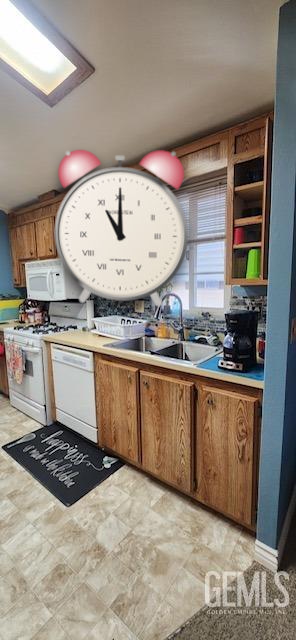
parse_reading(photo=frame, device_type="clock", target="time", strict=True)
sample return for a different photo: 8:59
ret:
11:00
